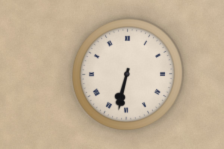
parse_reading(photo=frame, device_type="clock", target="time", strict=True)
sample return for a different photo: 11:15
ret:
6:32
